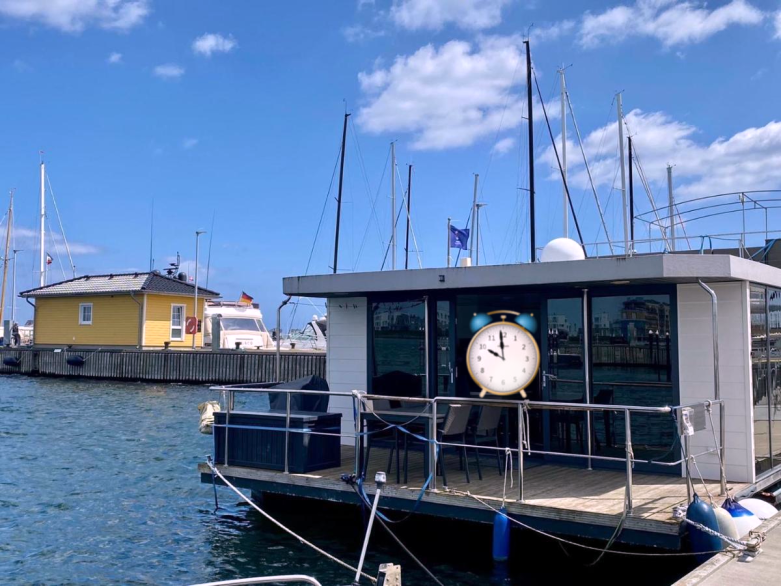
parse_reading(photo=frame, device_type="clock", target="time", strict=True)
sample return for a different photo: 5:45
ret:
9:59
